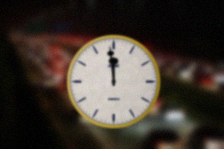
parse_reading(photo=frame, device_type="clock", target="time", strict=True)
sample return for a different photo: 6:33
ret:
11:59
